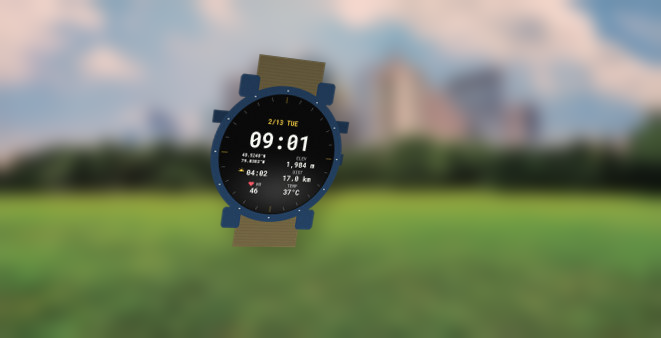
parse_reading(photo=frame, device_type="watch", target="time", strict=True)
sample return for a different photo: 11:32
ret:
9:01
